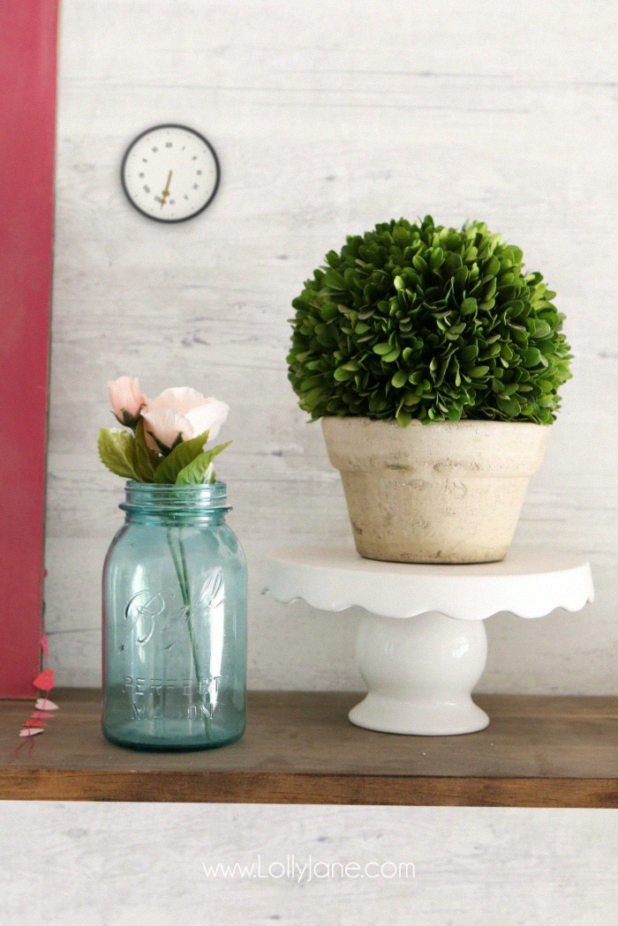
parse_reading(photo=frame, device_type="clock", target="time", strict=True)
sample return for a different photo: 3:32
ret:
6:33
